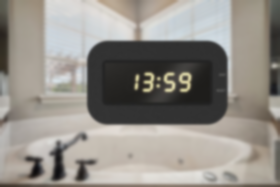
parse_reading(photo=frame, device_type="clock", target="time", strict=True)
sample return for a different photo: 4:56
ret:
13:59
